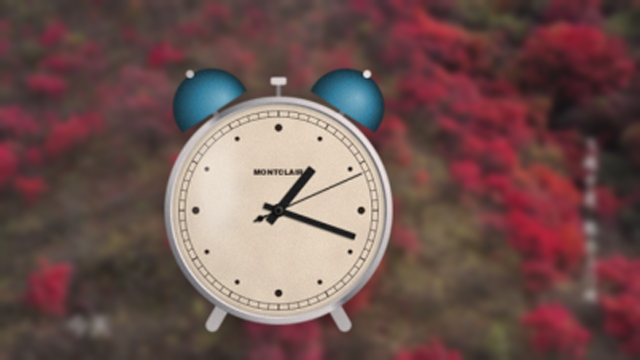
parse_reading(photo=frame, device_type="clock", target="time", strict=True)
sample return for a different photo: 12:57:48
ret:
1:18:11
